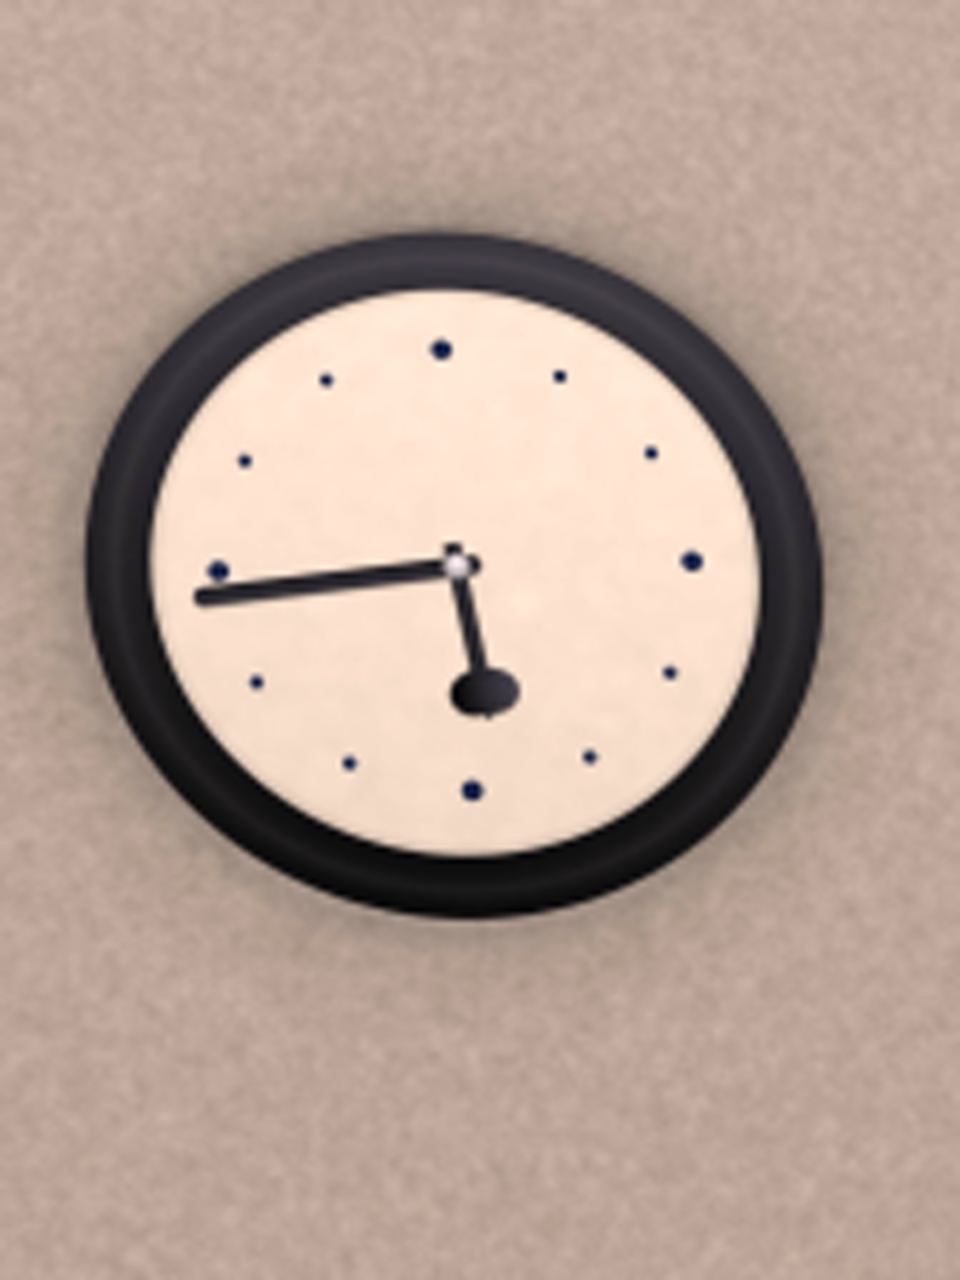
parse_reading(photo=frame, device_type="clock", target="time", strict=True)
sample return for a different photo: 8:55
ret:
5:44
